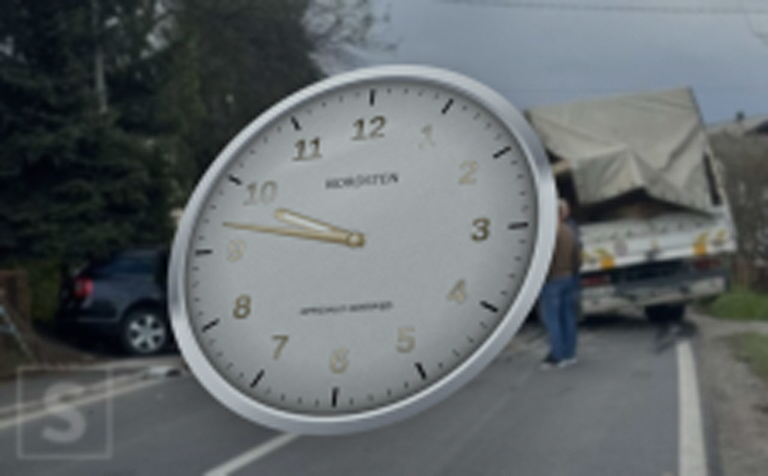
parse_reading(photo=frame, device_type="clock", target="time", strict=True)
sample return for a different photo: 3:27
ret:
9:47
